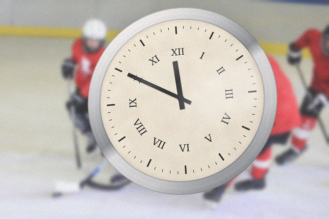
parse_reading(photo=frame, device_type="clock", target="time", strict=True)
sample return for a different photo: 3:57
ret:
11:50
